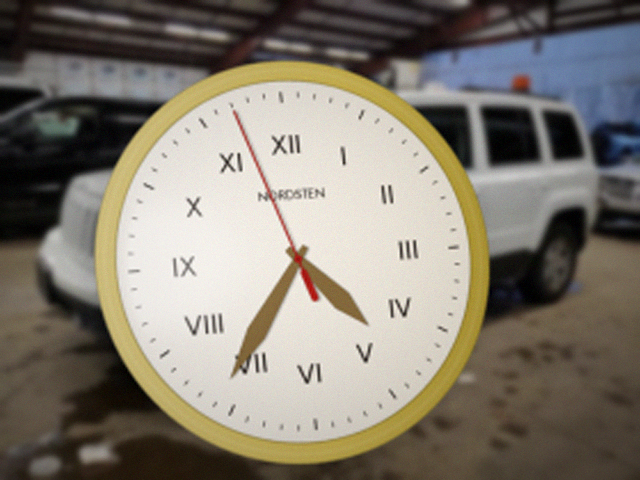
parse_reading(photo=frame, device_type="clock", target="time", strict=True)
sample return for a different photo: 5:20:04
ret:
4:35:57
